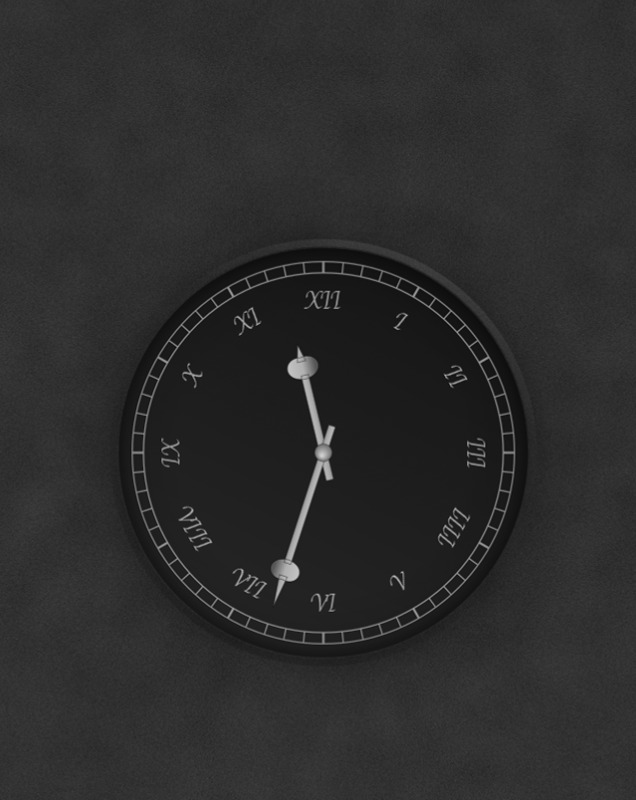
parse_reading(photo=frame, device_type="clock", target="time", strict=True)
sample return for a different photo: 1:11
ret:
11:33
